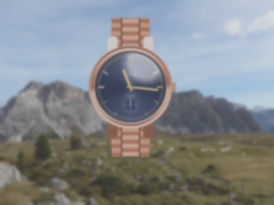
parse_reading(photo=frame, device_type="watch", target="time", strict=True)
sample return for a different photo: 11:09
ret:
11:16
